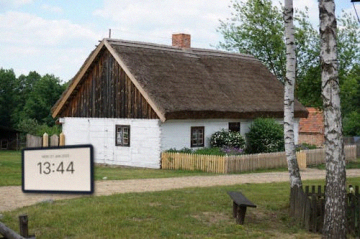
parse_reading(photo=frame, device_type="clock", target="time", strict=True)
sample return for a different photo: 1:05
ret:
13:44
